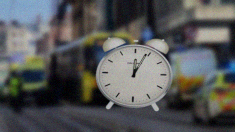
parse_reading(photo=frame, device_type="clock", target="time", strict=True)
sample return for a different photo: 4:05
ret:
12:04
